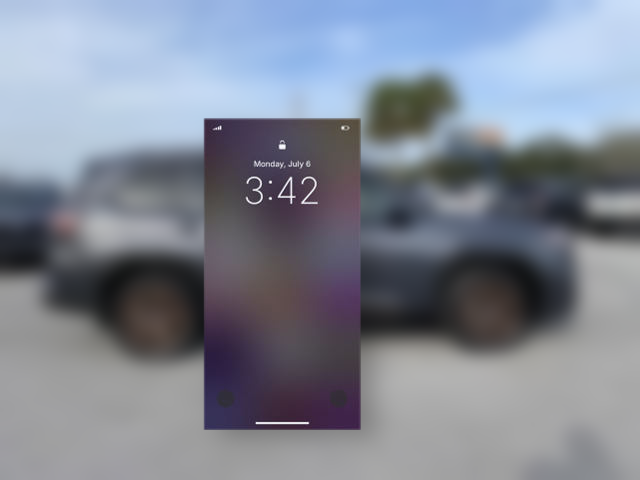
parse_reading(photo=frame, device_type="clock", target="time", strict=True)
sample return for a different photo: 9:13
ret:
3:42
